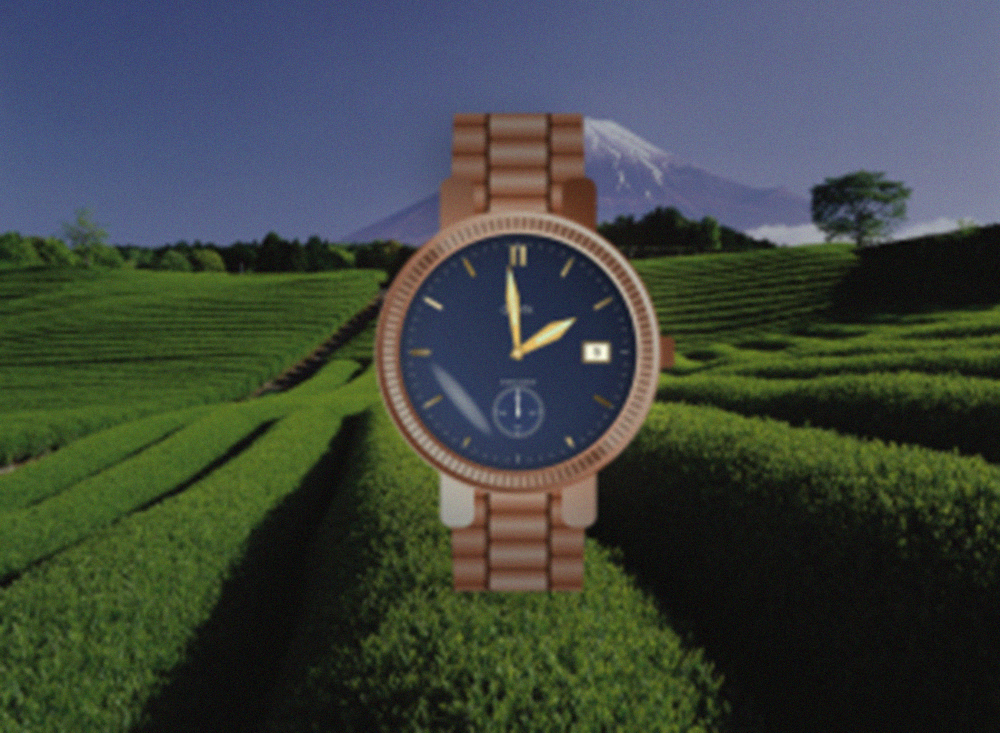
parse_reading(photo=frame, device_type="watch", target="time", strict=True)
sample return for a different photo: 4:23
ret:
1:59
